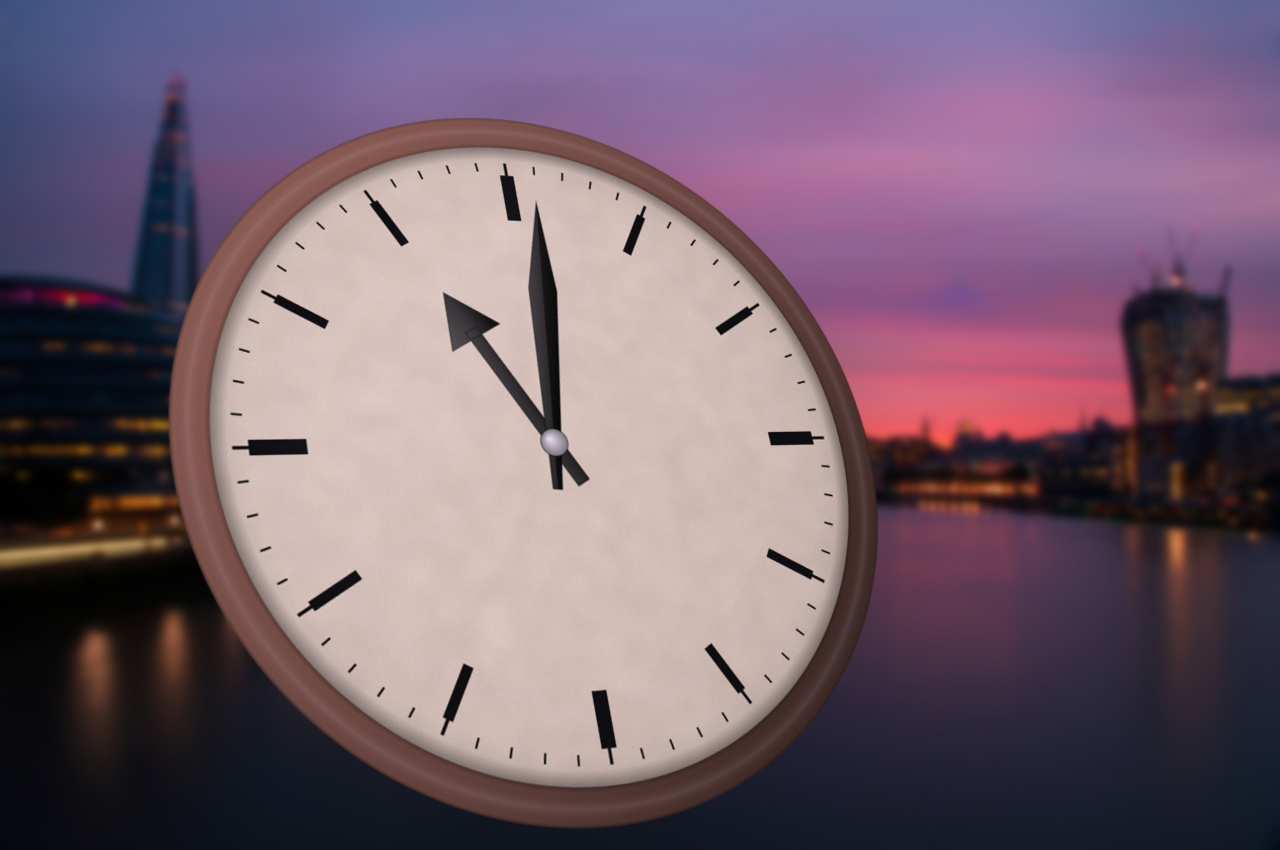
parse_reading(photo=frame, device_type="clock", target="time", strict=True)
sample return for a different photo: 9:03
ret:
11:01
